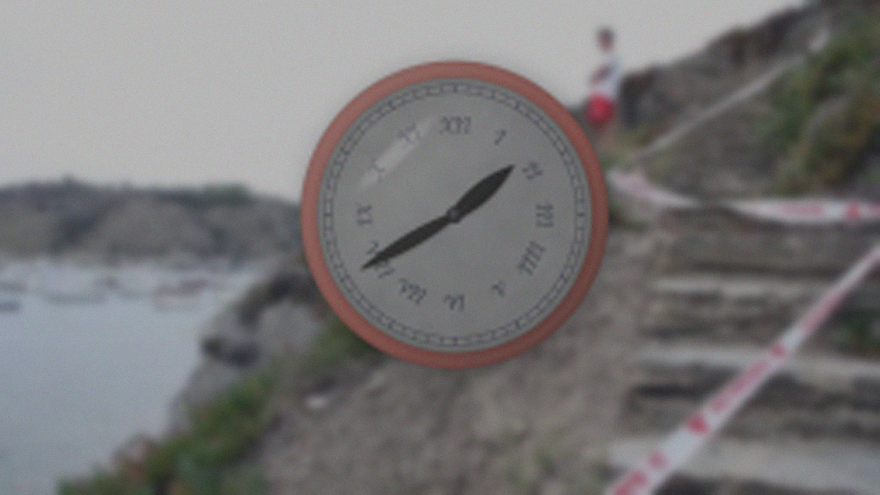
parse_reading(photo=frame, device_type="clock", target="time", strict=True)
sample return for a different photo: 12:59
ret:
1:40
